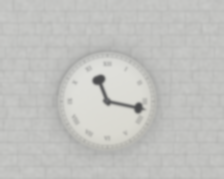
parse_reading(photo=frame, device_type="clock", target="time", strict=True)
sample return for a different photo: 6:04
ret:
11:17
